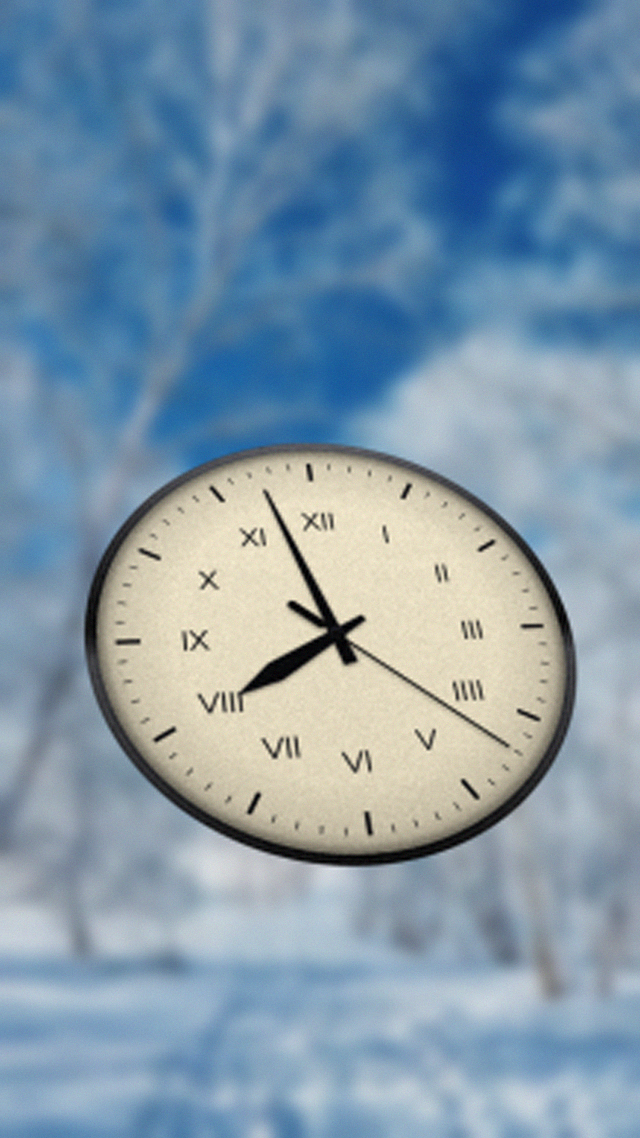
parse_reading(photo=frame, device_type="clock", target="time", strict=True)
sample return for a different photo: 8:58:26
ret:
7:57:22
